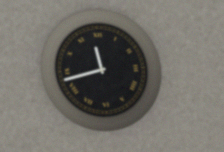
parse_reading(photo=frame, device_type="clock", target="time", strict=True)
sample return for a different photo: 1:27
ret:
11:43
